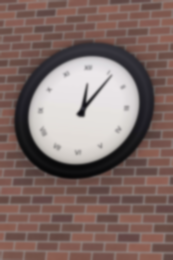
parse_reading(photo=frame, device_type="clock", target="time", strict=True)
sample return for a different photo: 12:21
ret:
12:06
